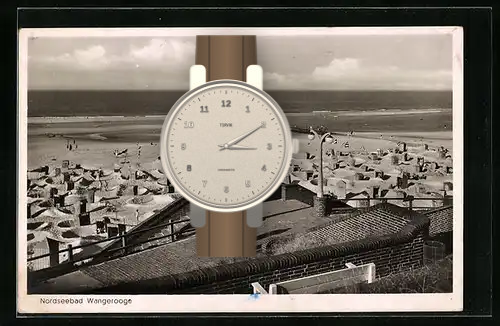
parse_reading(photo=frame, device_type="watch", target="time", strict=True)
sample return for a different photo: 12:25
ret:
3:10
